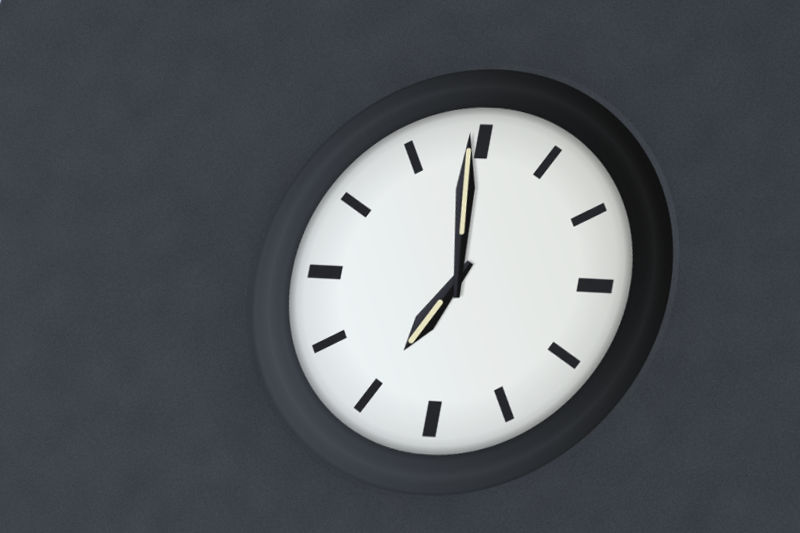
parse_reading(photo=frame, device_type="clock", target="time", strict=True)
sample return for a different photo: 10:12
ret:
6:59
